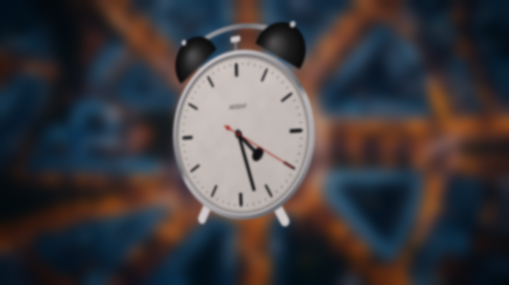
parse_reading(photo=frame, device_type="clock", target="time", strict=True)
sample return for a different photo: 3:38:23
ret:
4:27:20
